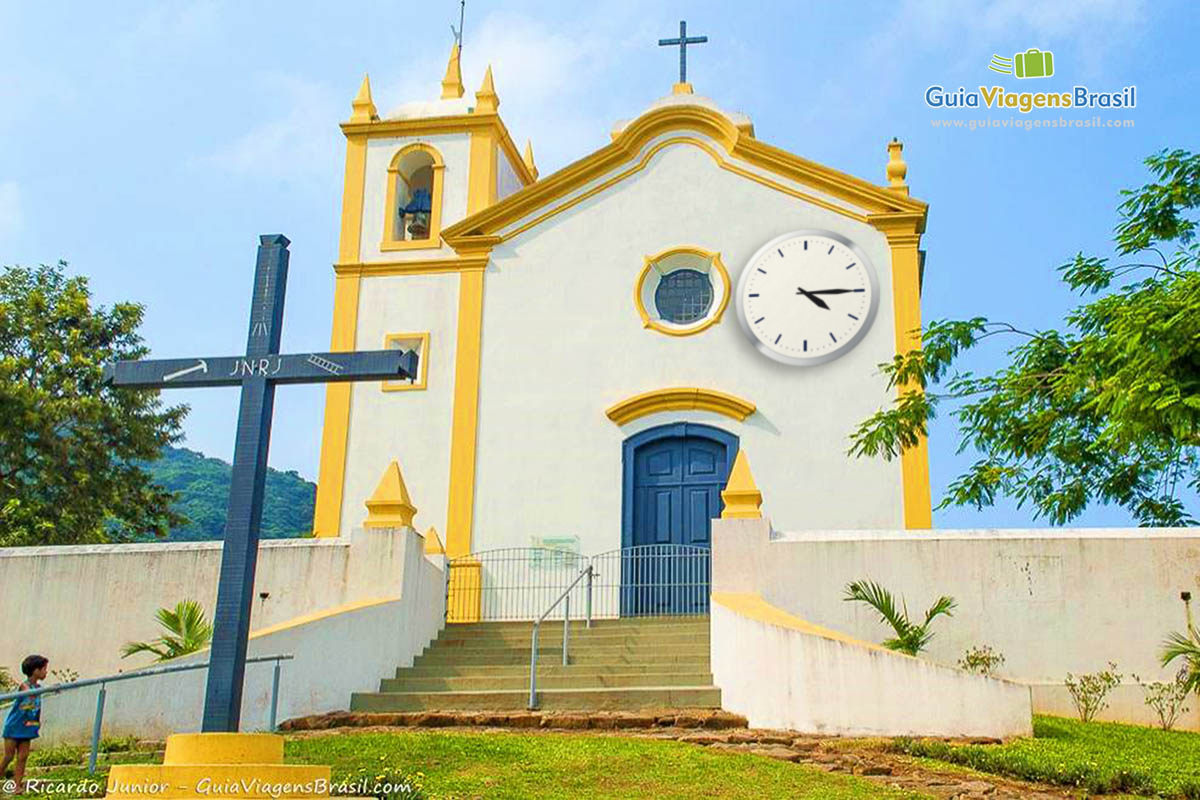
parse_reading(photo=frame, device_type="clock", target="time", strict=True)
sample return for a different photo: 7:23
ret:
4:15
